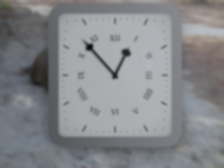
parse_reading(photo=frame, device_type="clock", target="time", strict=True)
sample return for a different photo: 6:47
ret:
12:53
